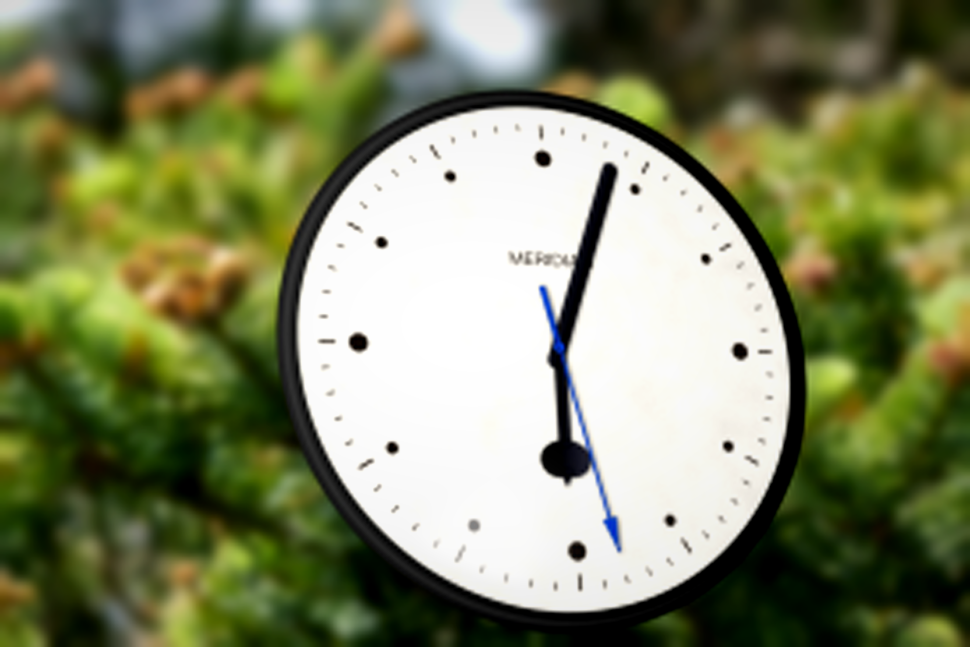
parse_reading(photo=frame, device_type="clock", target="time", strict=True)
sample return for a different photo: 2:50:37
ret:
6:03:28
